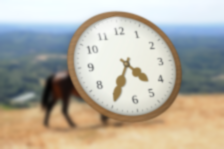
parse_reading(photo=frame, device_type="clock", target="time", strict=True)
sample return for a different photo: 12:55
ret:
4:35
